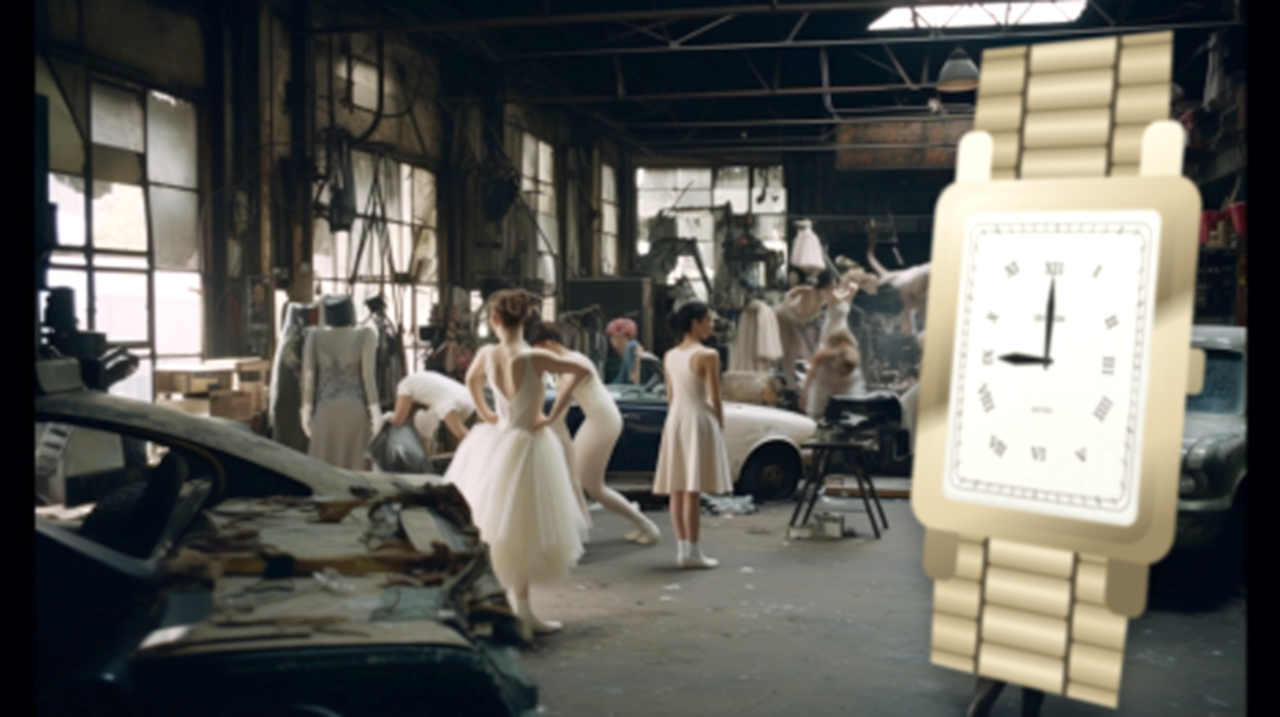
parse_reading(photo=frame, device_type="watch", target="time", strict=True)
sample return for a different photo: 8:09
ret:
9:00
